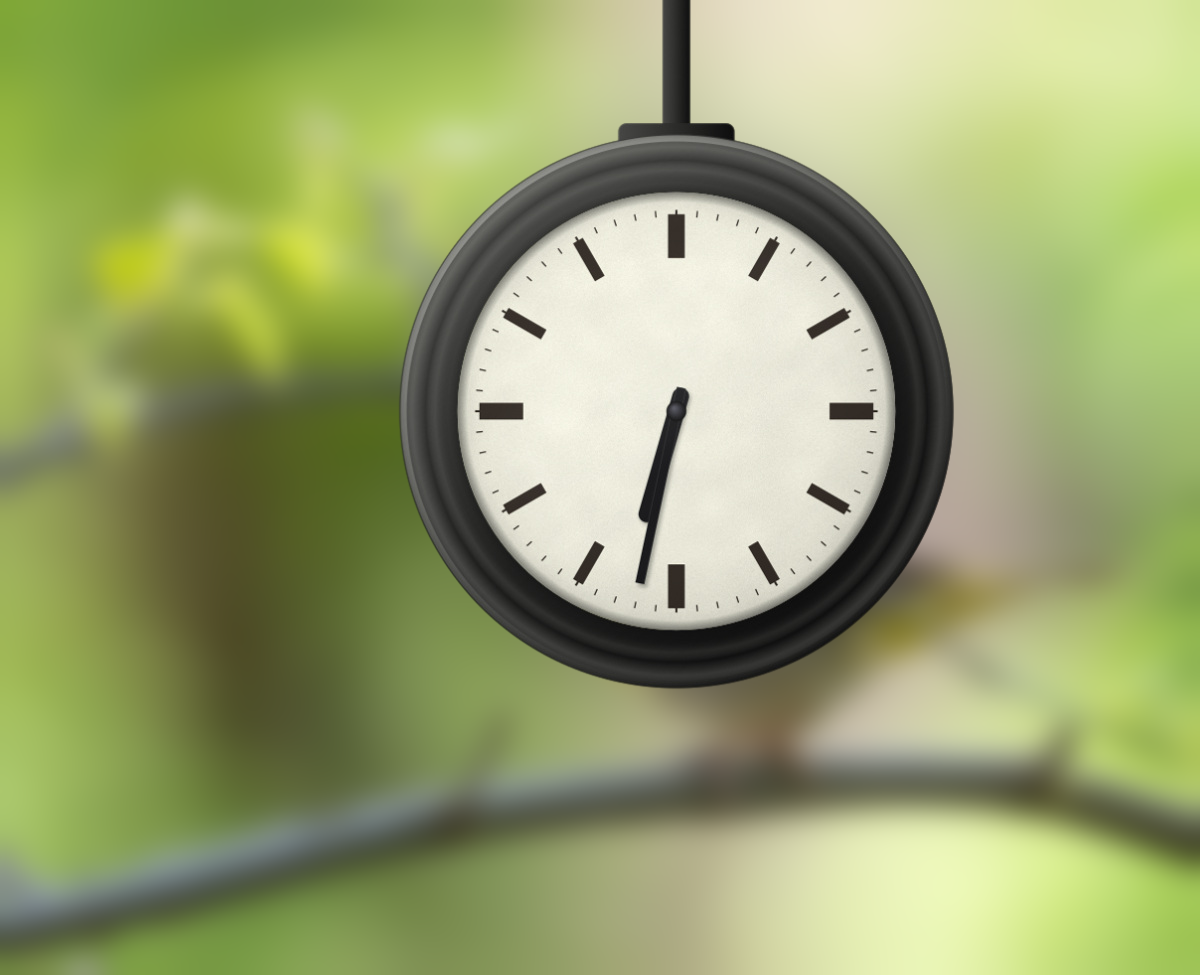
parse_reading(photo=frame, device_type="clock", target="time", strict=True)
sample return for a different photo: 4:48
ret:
6:32
